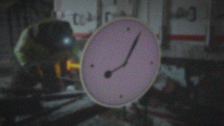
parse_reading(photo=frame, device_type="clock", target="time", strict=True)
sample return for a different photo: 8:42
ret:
8:04
